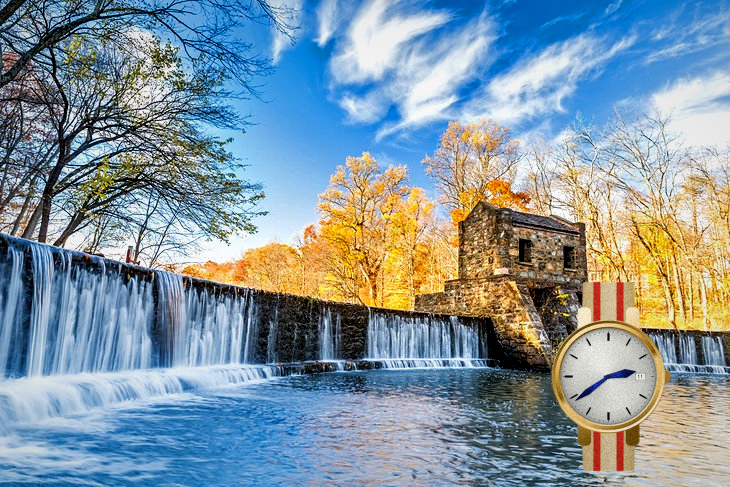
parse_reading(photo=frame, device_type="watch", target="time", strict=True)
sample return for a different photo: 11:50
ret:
2:39
